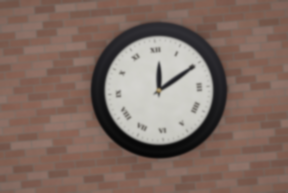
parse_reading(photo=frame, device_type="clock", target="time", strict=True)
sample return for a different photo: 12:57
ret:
12:10
